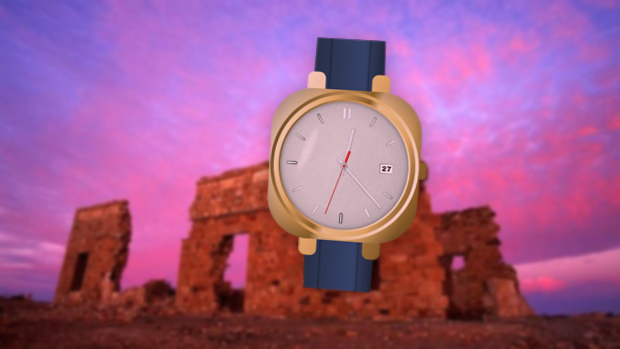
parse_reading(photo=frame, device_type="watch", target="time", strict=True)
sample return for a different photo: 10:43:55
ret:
12:22:33
